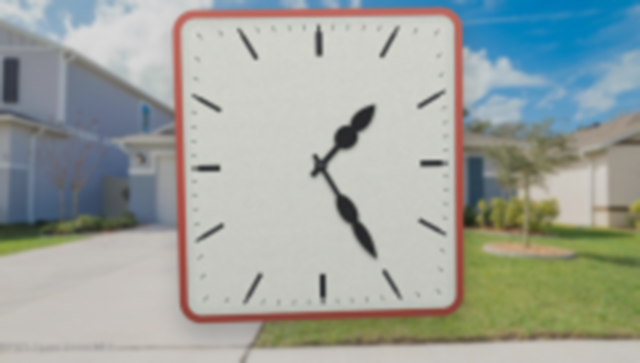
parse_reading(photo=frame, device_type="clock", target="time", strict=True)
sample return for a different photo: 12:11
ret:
1:25
